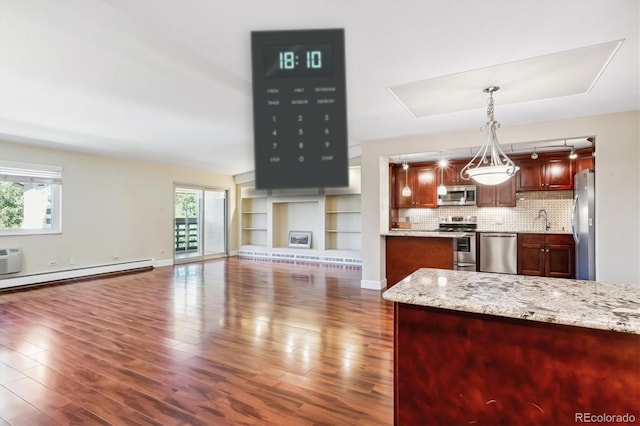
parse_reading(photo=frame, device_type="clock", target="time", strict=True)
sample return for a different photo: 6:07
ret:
18:10
